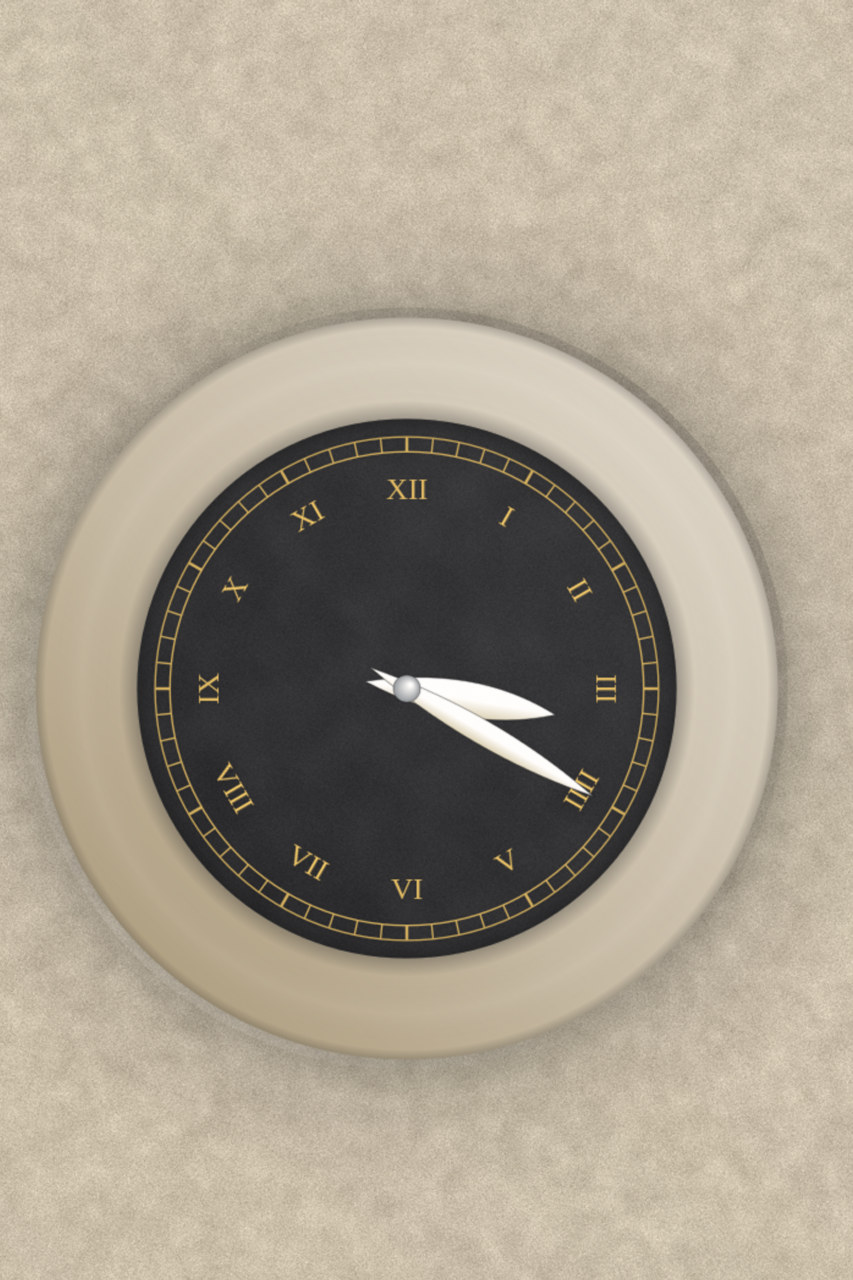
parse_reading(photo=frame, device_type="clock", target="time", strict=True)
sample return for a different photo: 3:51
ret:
3:20
